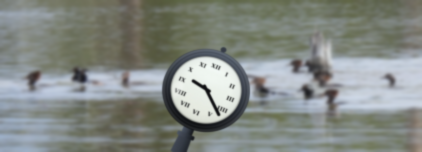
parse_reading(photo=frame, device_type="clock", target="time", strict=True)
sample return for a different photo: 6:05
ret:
9:22
